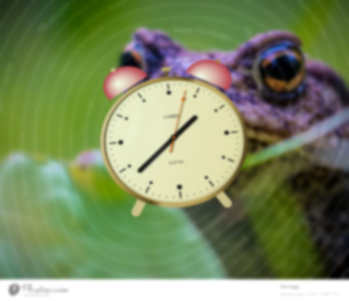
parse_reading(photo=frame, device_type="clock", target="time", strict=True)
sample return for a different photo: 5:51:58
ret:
1:38:03
